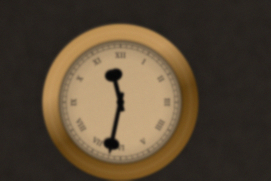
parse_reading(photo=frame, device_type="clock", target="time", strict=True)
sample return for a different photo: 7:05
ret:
11:32
